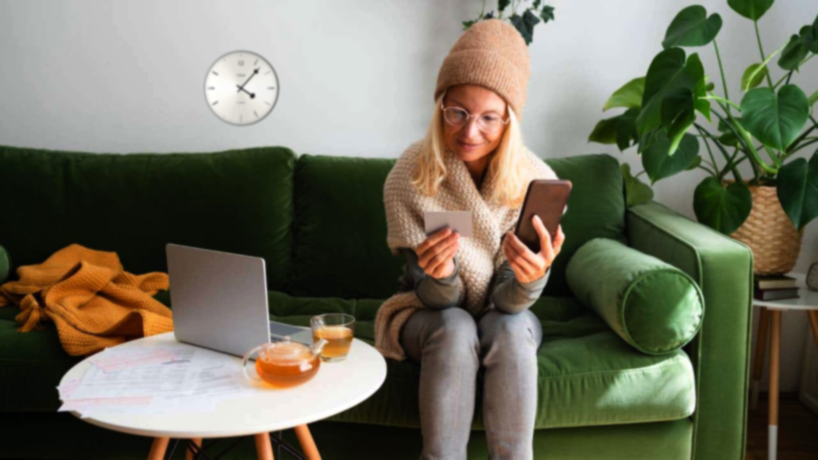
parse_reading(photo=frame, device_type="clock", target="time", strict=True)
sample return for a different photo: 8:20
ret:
4:07
